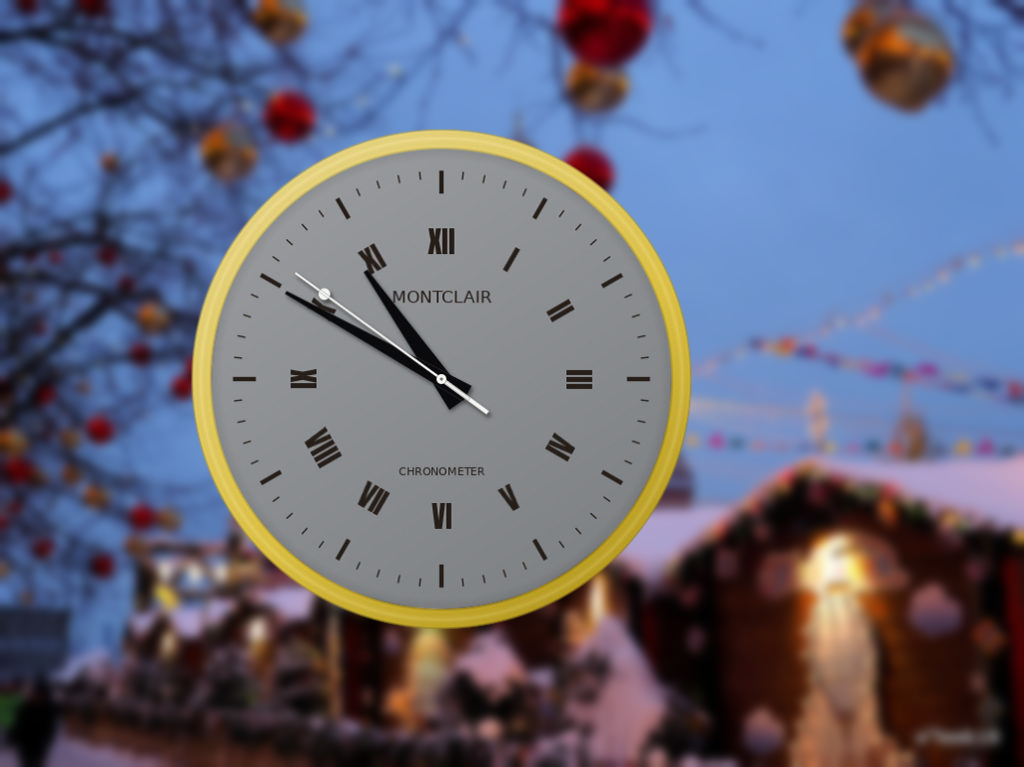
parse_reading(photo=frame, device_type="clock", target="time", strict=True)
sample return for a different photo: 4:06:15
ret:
10:49:51
